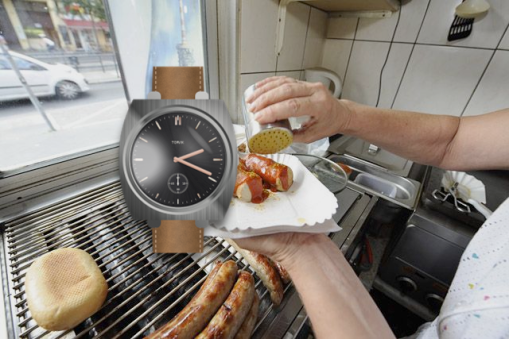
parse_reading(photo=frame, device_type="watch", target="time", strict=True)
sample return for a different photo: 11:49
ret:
2:19
